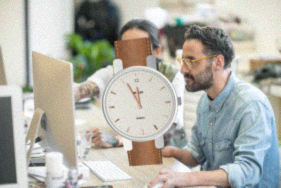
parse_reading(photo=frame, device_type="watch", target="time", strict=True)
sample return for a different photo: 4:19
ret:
11:56
